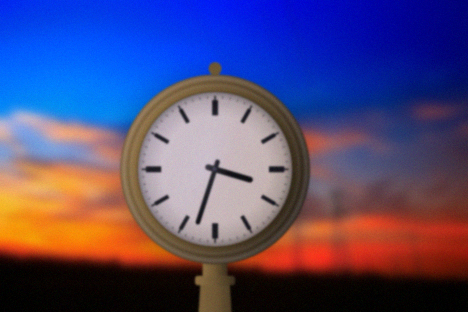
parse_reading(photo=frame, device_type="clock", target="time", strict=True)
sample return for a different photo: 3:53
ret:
3:33
